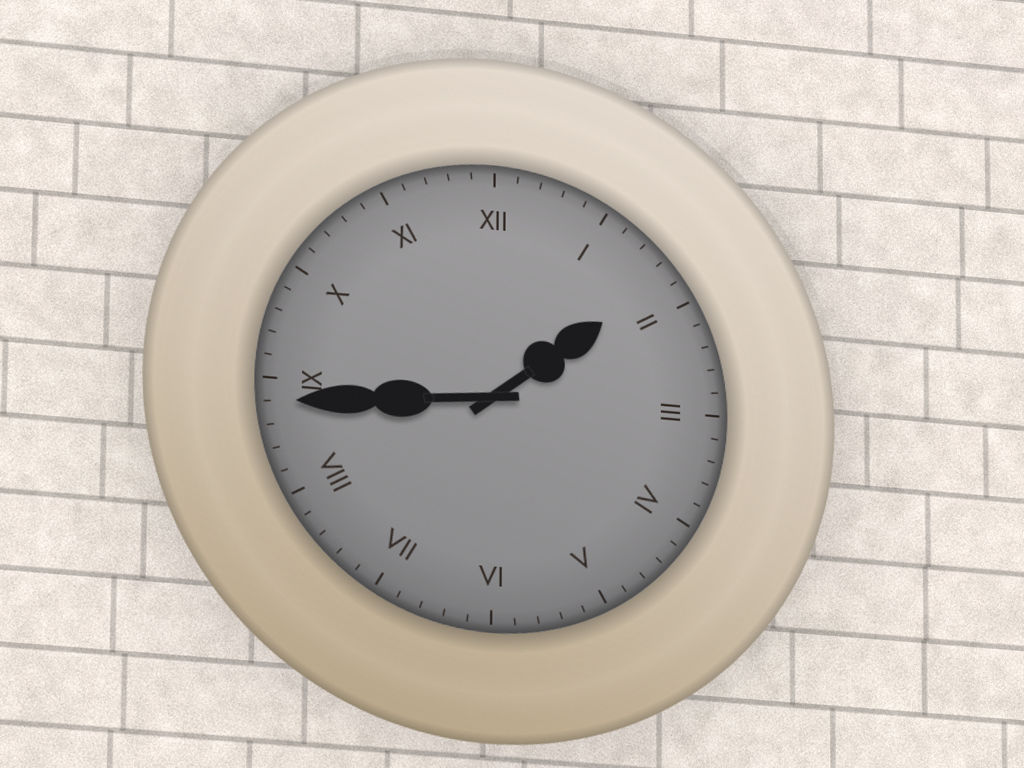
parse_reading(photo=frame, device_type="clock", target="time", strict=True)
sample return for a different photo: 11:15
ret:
1:44
